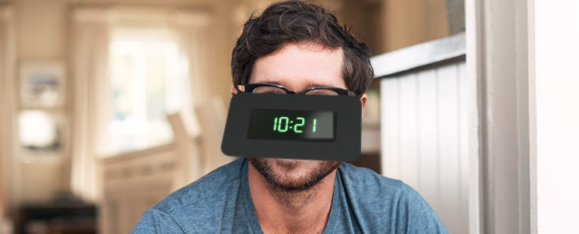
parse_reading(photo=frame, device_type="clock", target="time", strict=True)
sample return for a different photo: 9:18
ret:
10:21
